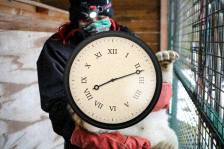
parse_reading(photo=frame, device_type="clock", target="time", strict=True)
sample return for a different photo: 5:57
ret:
8:12
